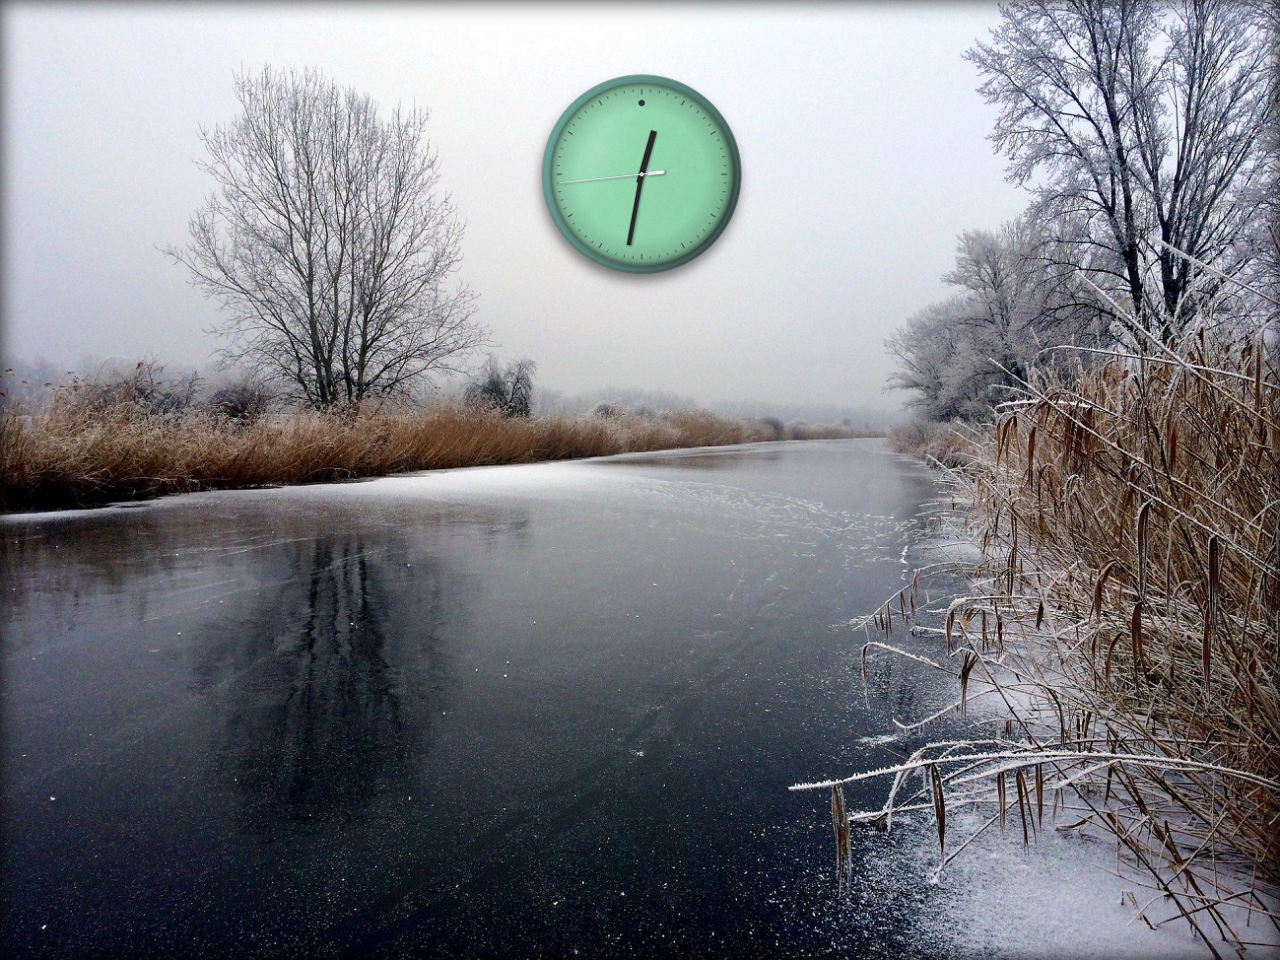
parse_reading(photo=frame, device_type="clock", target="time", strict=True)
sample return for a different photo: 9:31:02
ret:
12:31:44
